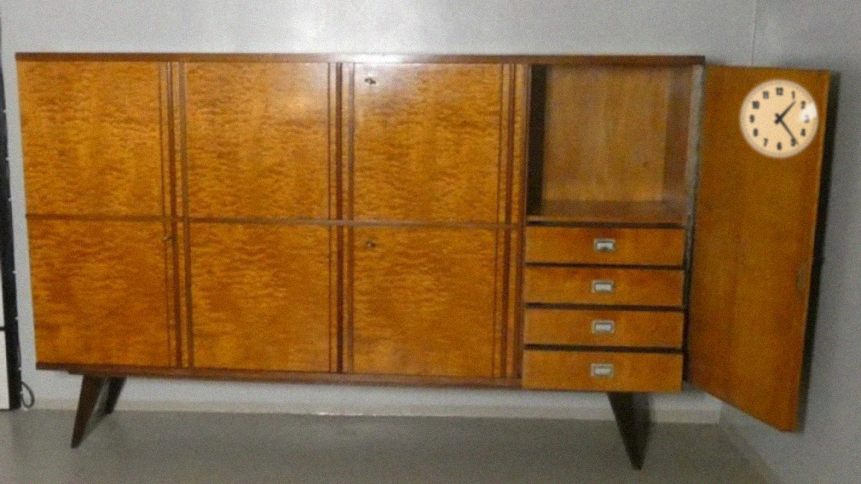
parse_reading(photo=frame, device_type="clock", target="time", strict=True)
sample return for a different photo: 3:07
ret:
1:24
